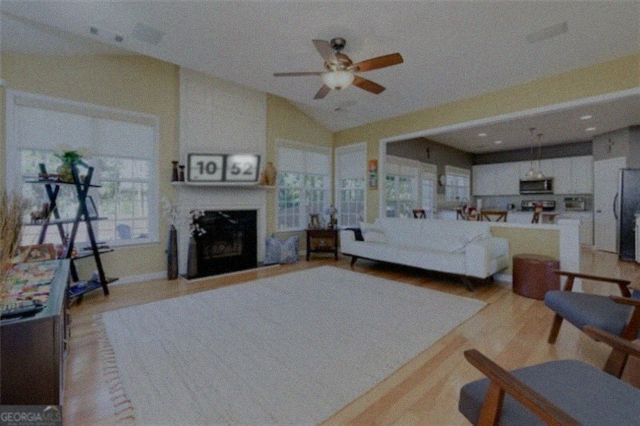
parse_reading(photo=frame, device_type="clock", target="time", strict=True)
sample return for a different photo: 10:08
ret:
10:52
